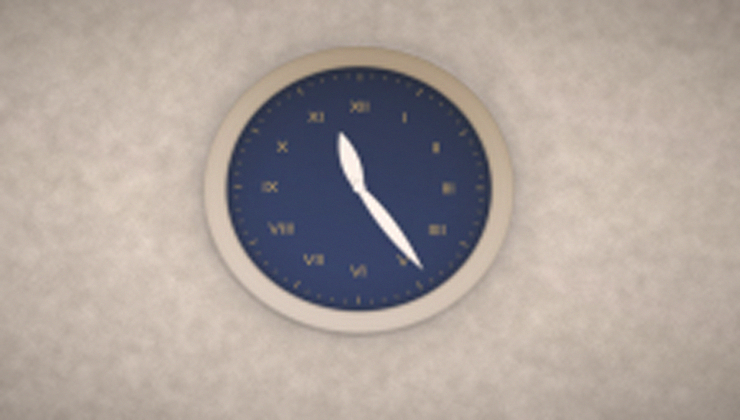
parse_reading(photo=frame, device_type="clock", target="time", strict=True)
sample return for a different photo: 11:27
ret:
11:24
